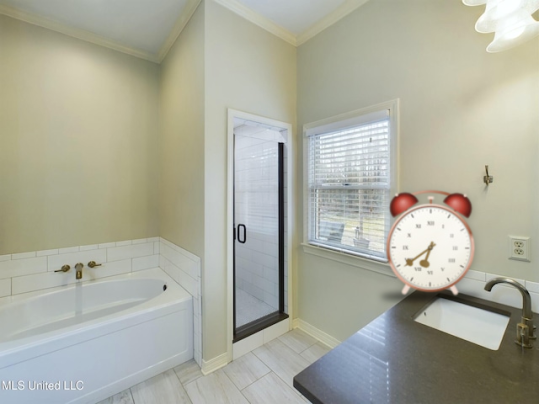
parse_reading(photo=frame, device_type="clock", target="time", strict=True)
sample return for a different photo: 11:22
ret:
6:39
